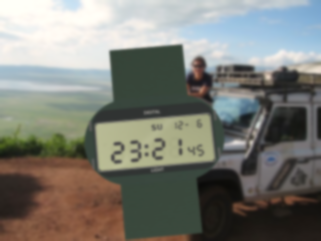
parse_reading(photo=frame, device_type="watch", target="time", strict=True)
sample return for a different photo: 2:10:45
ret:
23:21:45
